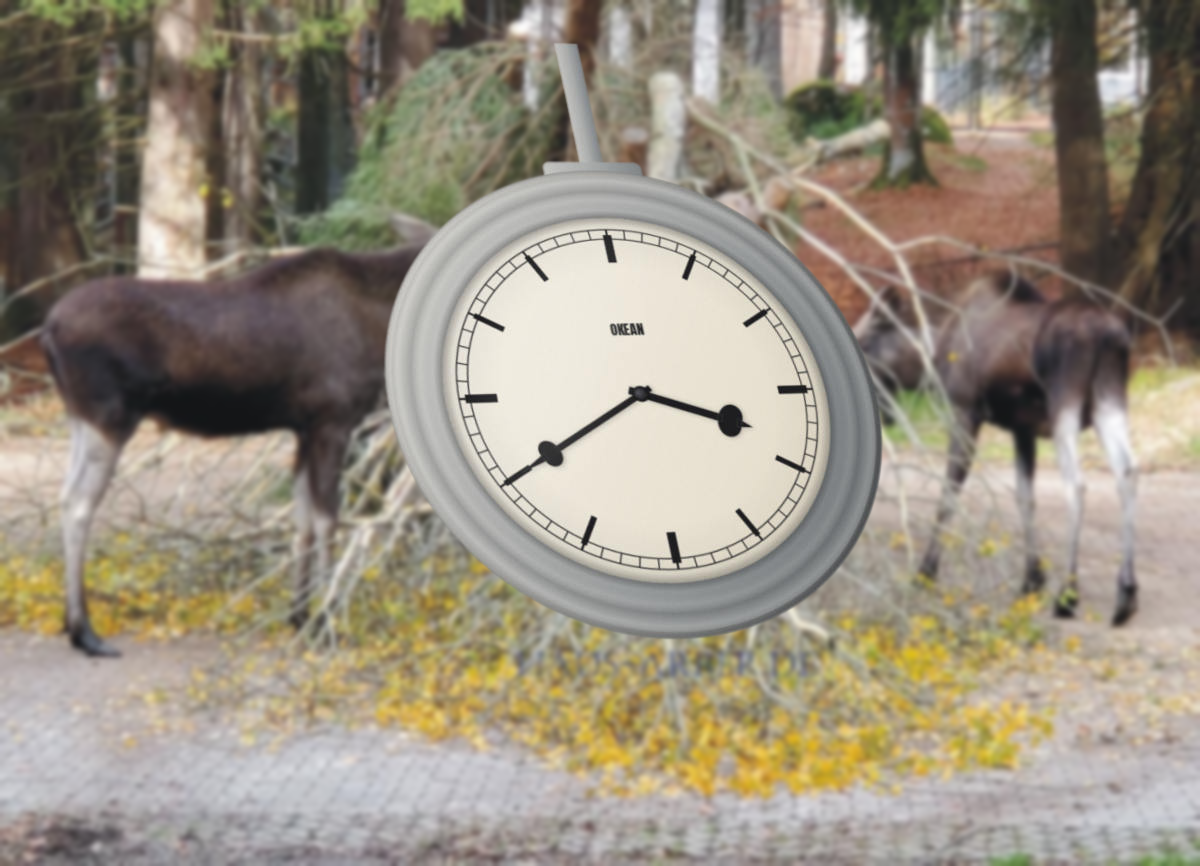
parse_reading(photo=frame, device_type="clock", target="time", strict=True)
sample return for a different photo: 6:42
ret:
3:40
